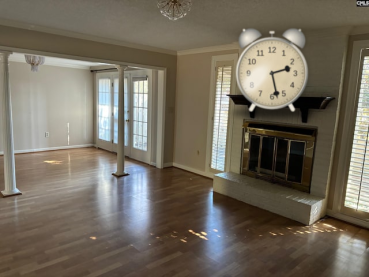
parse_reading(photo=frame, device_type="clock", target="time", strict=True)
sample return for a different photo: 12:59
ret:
2:28
